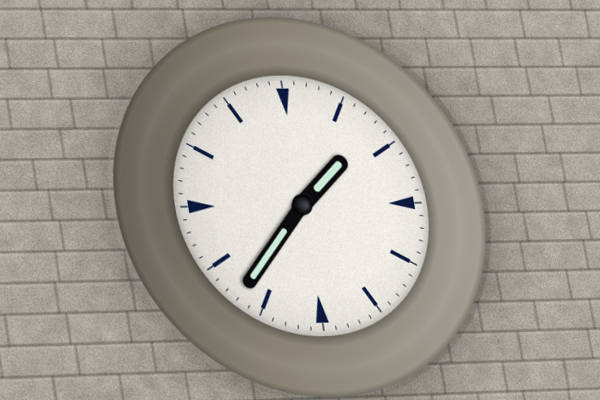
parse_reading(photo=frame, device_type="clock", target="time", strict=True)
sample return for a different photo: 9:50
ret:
1:37
